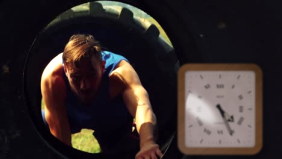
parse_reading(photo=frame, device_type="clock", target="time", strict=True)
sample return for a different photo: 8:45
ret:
4:26
